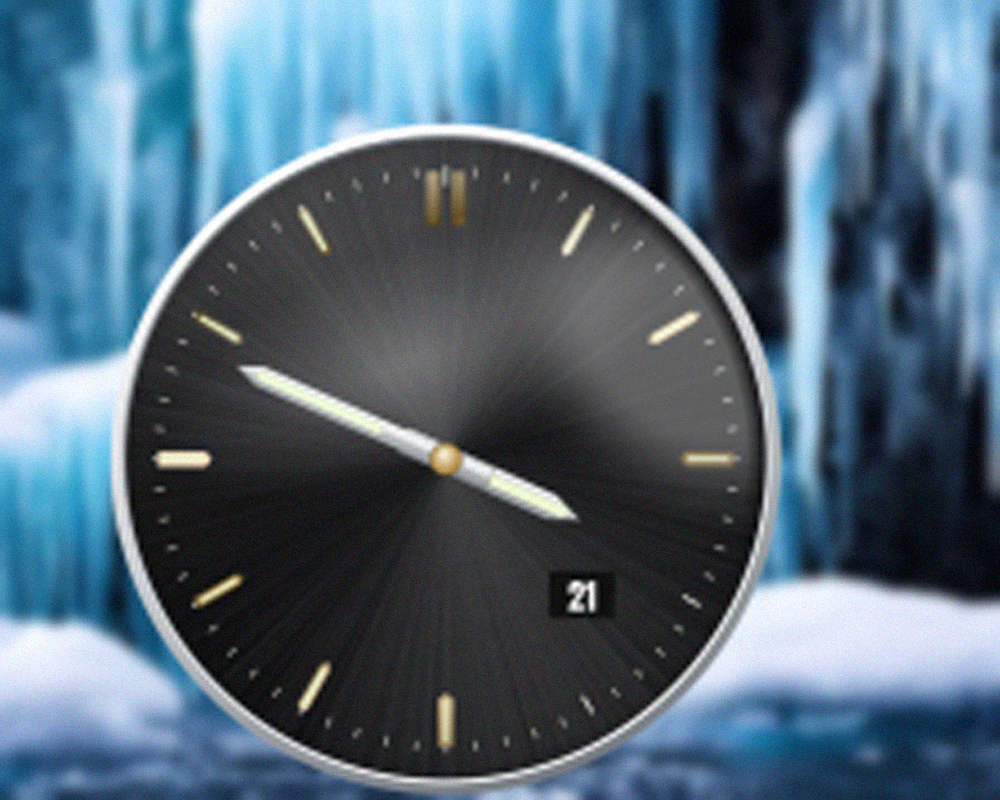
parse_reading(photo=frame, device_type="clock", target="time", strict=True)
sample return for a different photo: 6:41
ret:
3:49
